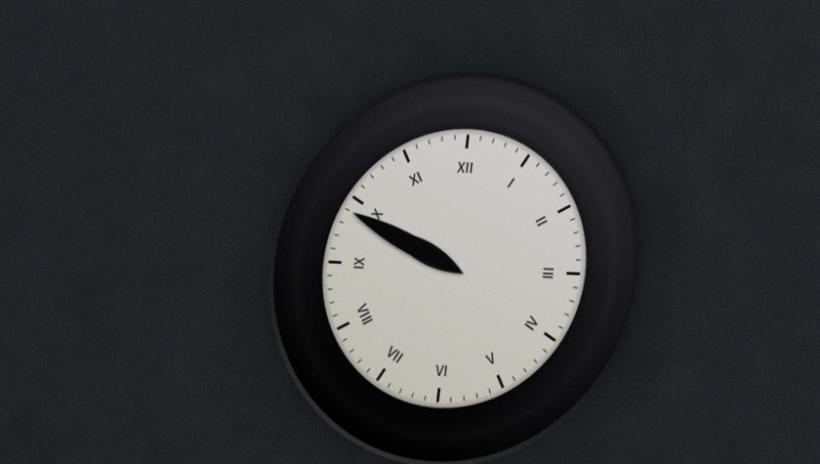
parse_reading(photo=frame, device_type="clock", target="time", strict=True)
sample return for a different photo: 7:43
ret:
9:49
